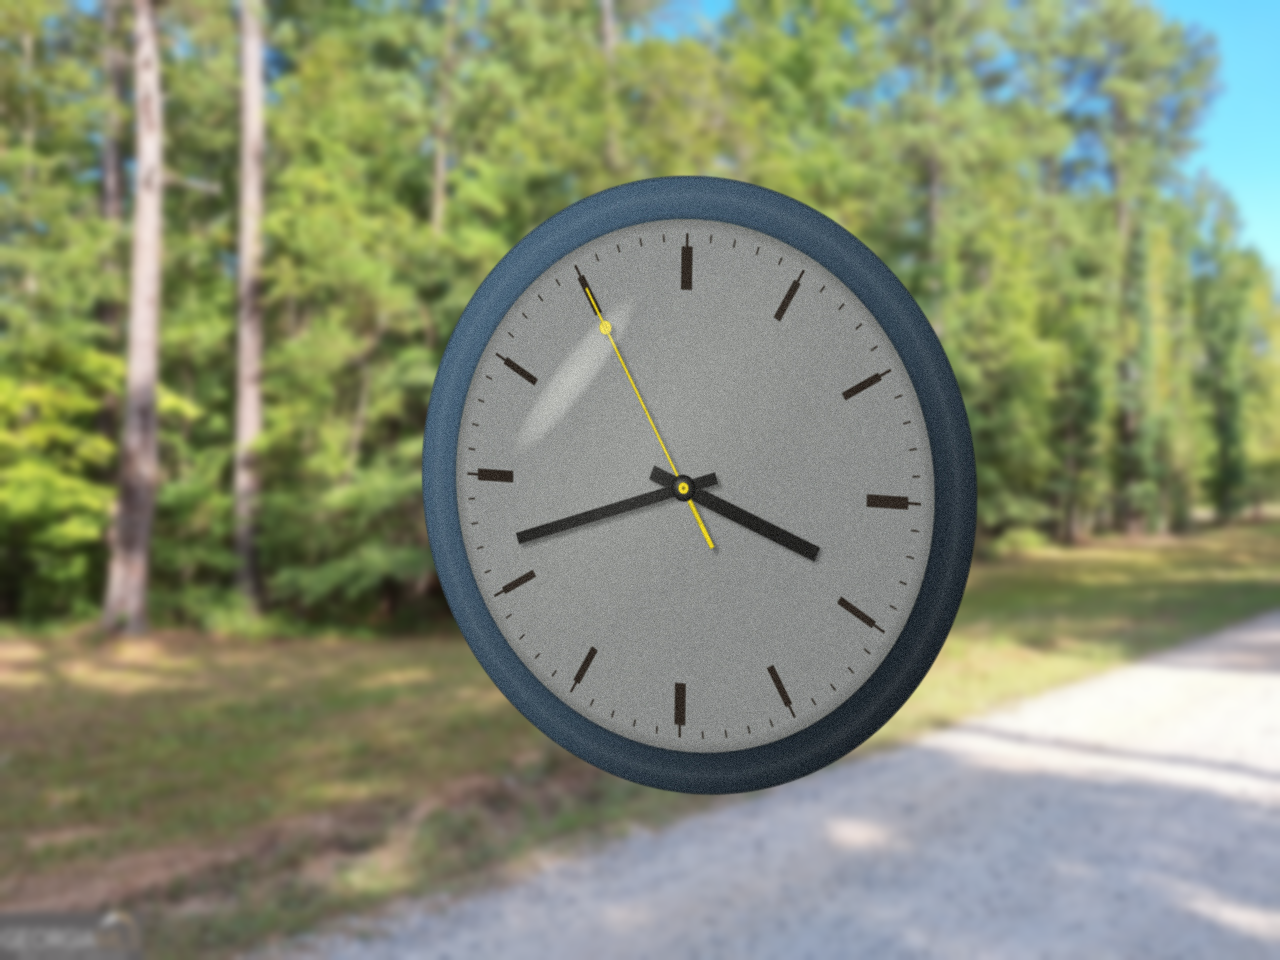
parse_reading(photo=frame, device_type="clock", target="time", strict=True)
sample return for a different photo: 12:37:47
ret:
3:41:55
